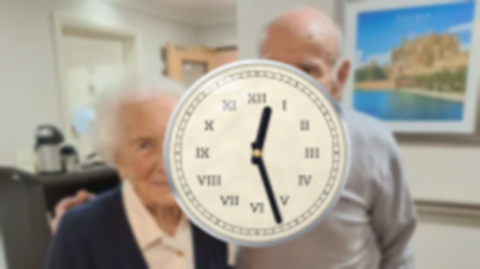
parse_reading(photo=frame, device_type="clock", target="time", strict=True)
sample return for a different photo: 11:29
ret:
12:27
